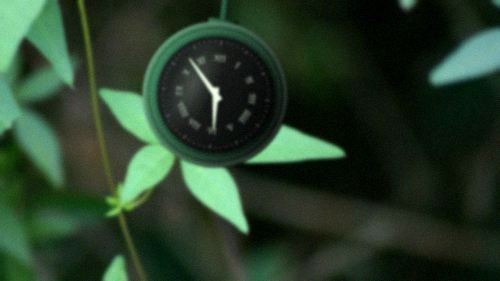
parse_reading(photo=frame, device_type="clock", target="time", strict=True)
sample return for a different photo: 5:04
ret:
5:53
